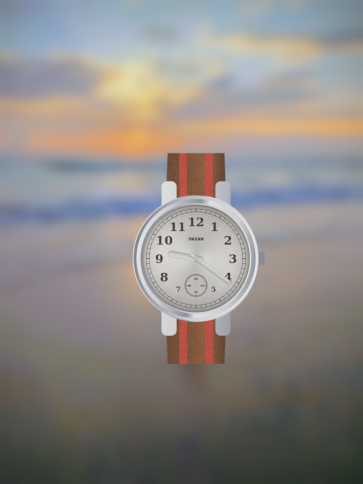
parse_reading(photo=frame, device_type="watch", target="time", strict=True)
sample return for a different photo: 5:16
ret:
9:21
